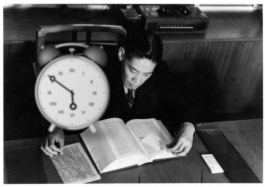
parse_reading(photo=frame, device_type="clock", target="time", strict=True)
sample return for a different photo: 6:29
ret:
5:51
